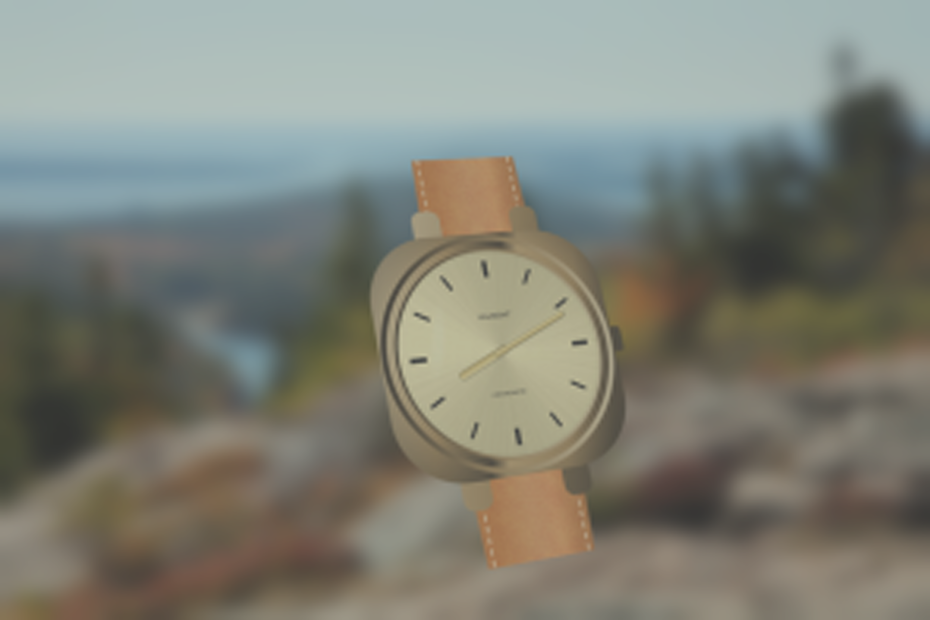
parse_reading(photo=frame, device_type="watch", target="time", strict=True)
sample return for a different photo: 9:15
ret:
8:11
